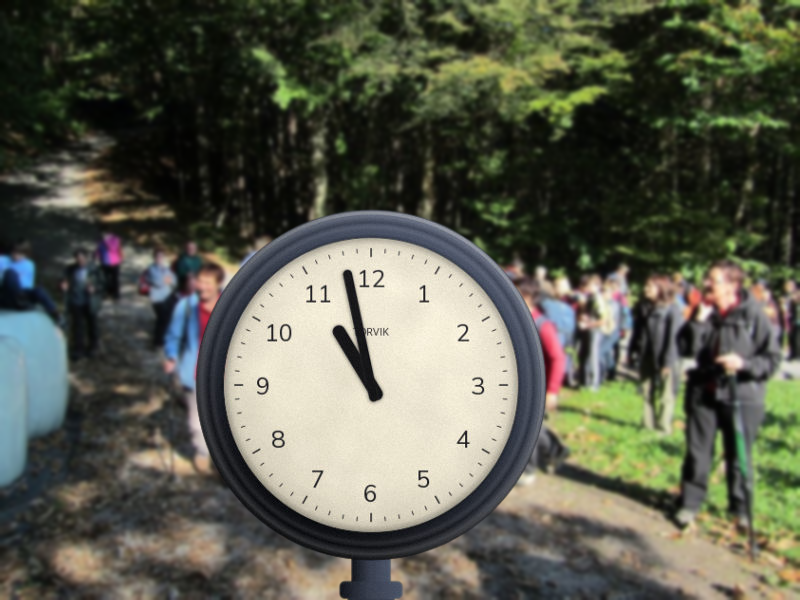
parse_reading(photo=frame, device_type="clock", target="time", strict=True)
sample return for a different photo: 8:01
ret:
10:58
